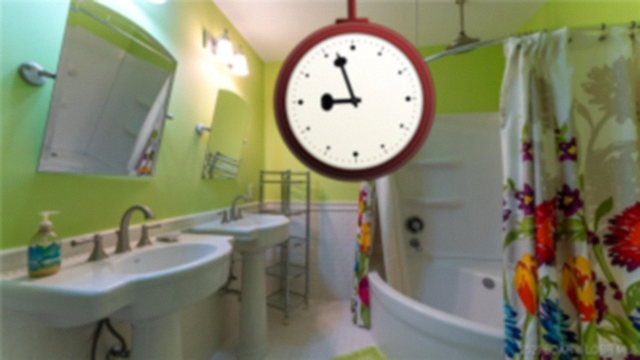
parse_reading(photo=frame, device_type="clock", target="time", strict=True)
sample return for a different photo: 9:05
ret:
8:57
